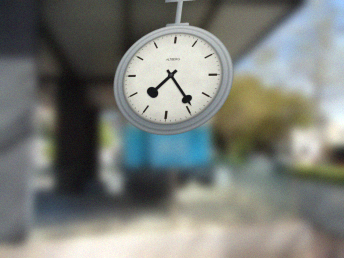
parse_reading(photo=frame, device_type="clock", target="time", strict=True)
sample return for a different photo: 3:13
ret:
7:24
